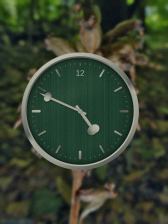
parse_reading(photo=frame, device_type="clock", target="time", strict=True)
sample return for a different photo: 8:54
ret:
4:49
